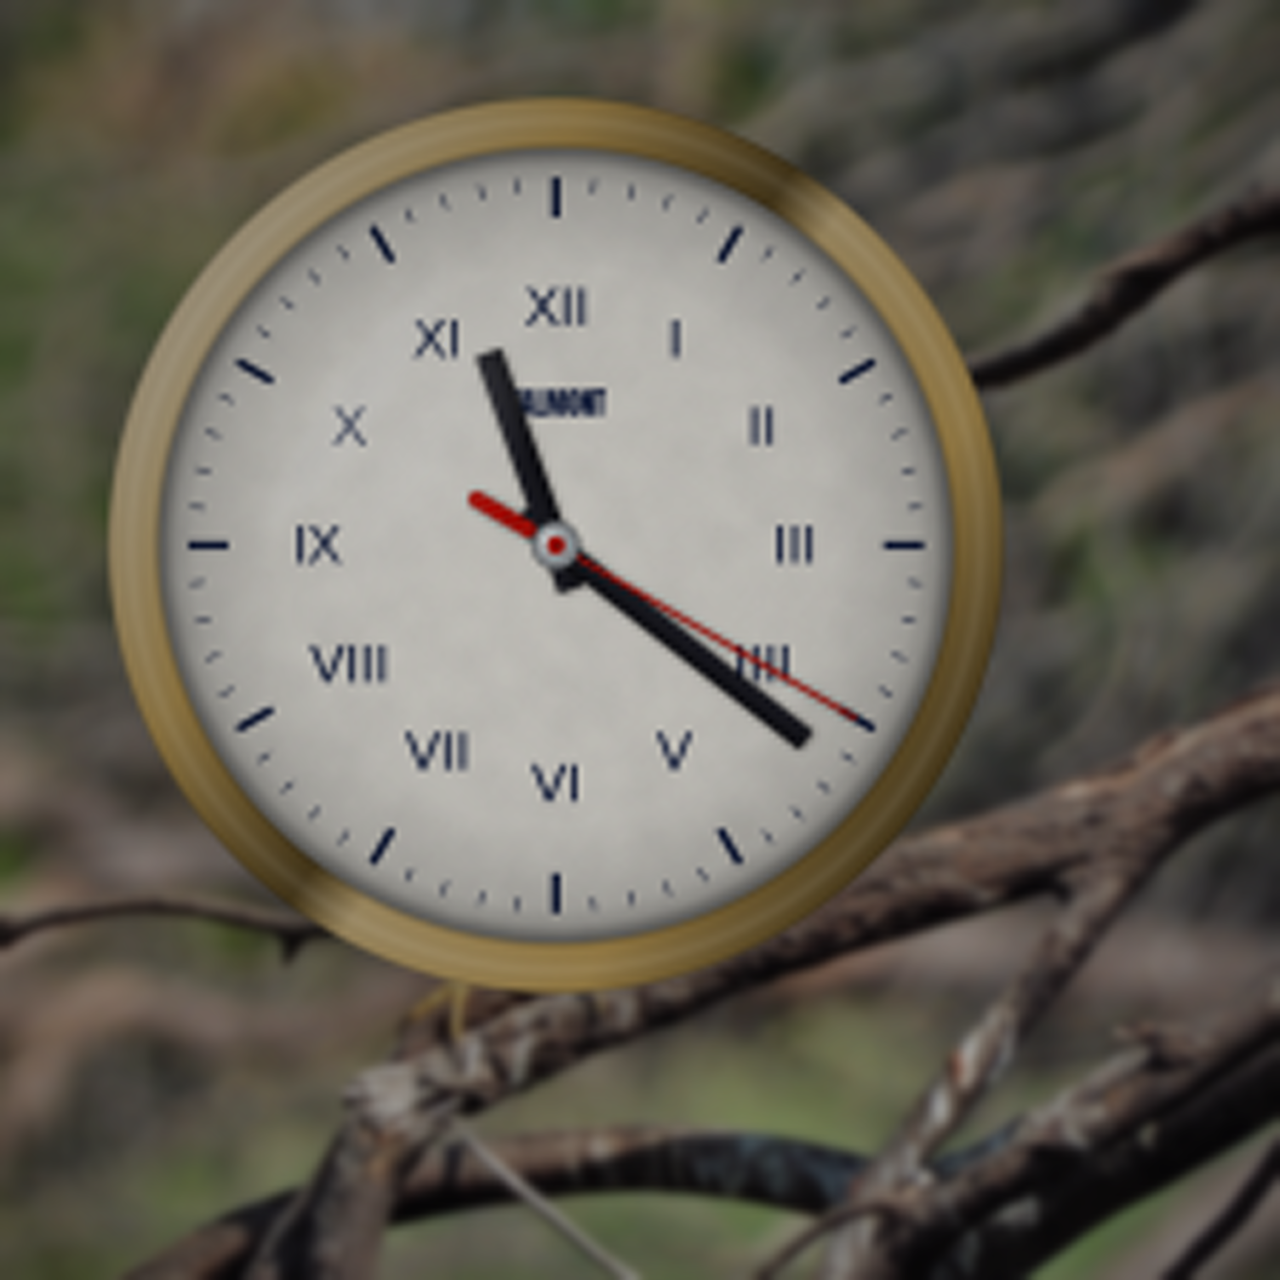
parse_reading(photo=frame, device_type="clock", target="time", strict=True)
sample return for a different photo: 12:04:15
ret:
11:21:20
